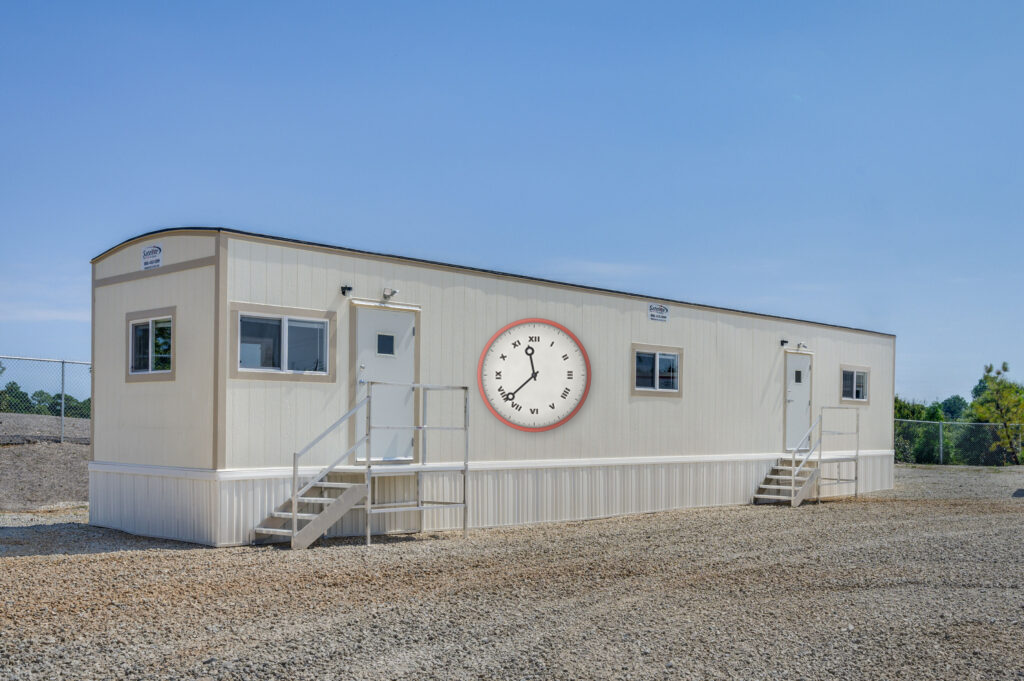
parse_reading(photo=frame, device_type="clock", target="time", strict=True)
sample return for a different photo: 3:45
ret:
11:38
